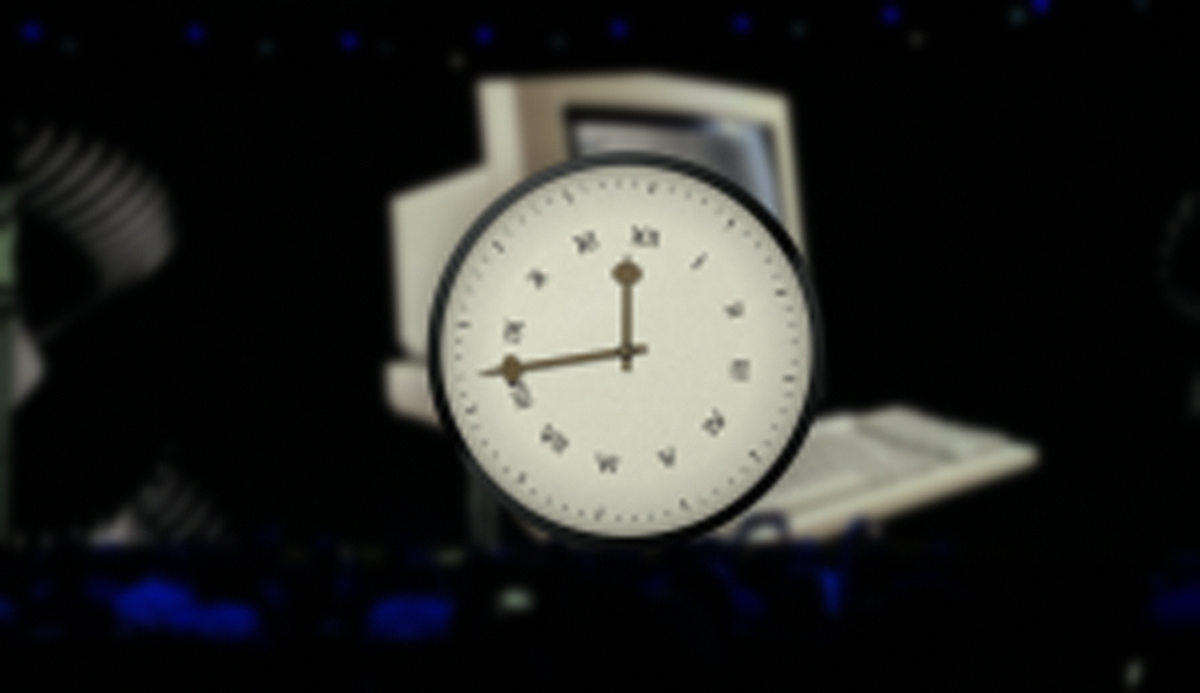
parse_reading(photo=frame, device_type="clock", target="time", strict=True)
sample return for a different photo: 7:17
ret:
11:42
